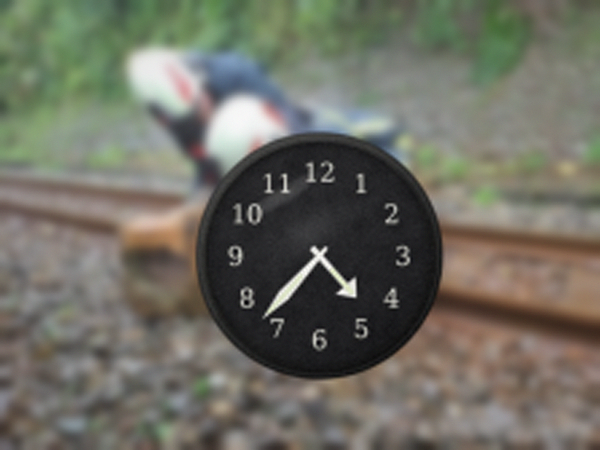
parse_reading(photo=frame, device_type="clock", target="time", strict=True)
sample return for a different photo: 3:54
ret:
4:37
